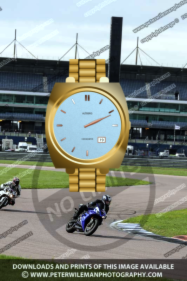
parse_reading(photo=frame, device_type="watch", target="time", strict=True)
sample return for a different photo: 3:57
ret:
2:11
